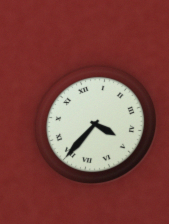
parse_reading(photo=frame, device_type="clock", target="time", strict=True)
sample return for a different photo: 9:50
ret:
4:40
